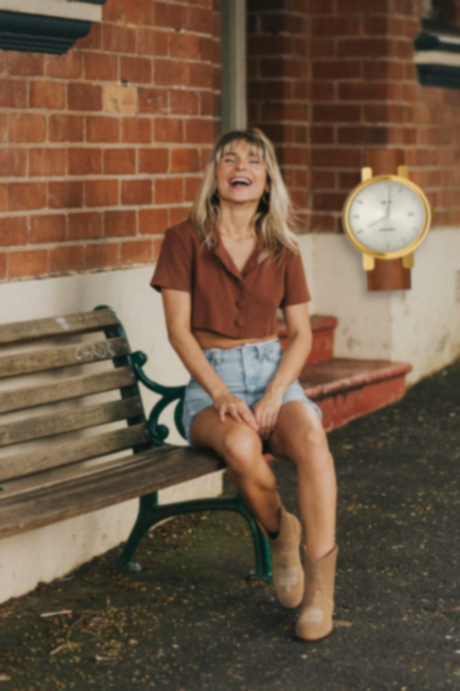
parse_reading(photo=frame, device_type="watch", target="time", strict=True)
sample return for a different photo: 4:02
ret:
8:01
